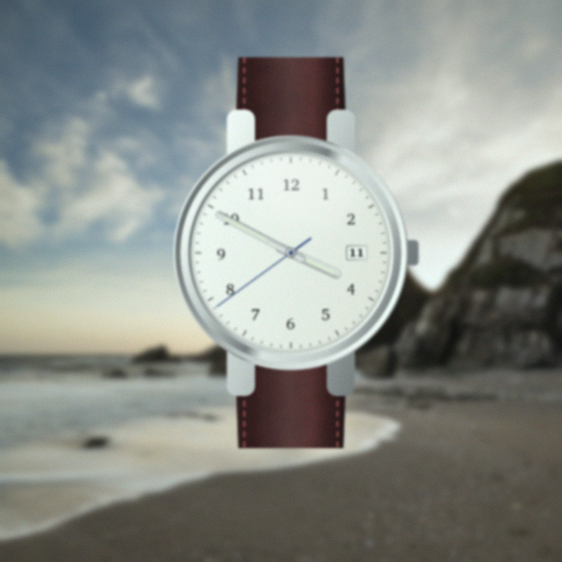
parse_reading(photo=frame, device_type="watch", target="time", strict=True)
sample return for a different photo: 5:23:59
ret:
3:49:39
